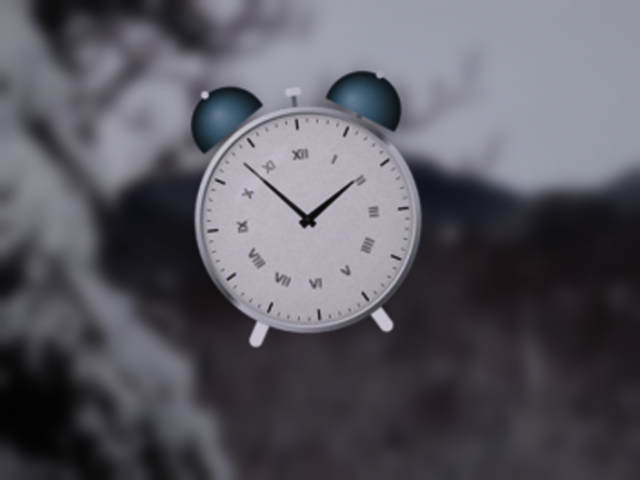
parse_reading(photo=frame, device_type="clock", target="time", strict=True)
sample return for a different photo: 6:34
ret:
1:53
